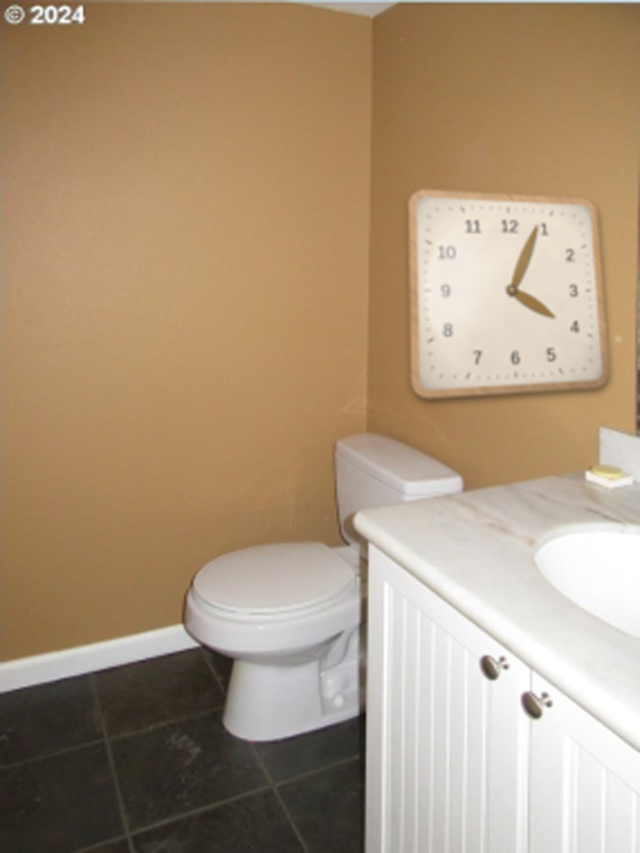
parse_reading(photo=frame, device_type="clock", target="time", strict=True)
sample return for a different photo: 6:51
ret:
4:04
